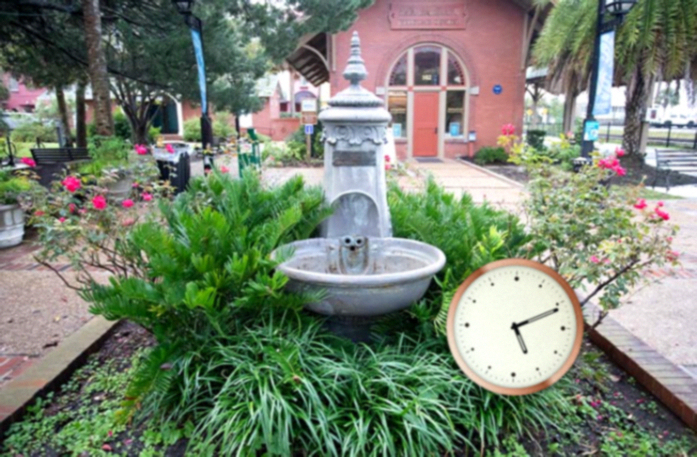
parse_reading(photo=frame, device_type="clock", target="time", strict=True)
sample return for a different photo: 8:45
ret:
5:11
